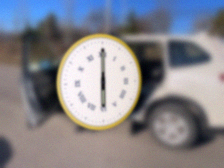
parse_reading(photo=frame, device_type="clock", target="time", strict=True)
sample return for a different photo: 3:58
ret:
6:00
